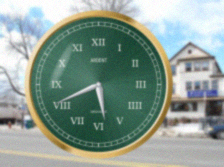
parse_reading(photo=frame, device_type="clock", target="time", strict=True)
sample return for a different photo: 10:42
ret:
5:41
